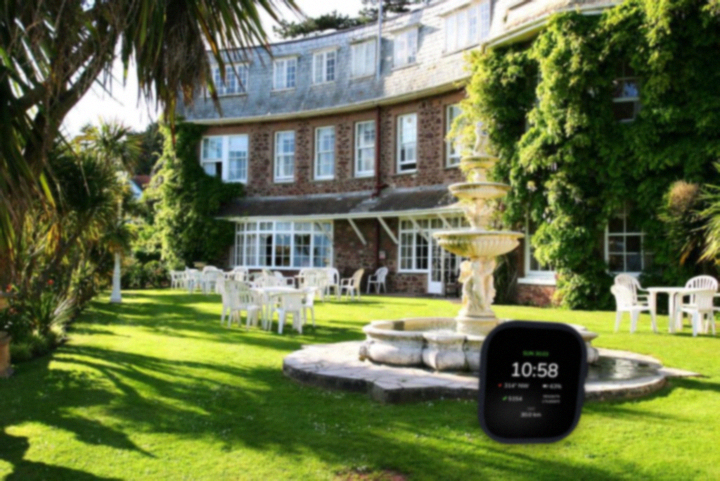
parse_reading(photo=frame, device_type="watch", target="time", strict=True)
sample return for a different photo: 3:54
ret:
10:58
